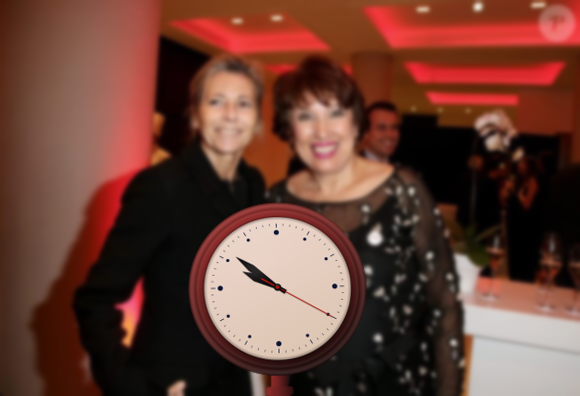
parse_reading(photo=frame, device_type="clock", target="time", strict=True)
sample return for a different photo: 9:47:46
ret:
9:51:20
